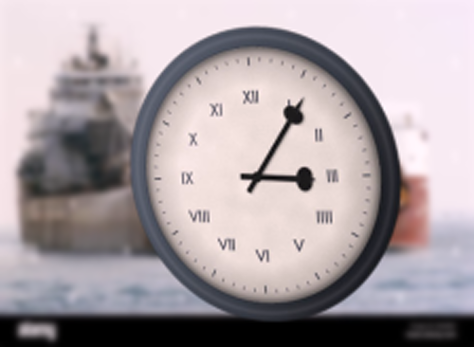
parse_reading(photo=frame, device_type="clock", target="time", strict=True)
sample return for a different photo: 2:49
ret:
3:06
